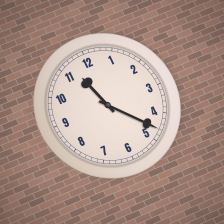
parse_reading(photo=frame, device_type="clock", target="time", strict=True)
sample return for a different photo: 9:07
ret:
11:23
